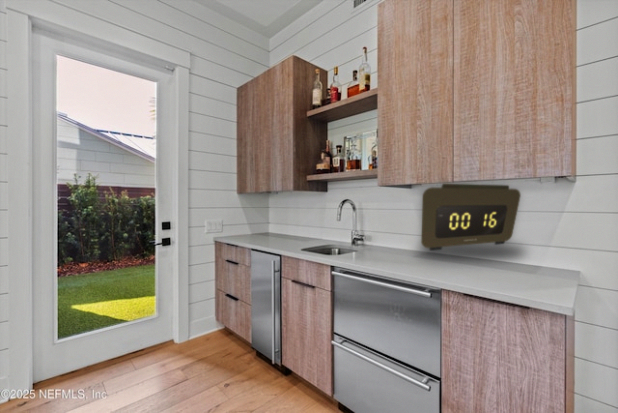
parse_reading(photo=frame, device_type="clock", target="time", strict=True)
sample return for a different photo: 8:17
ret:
0:16
